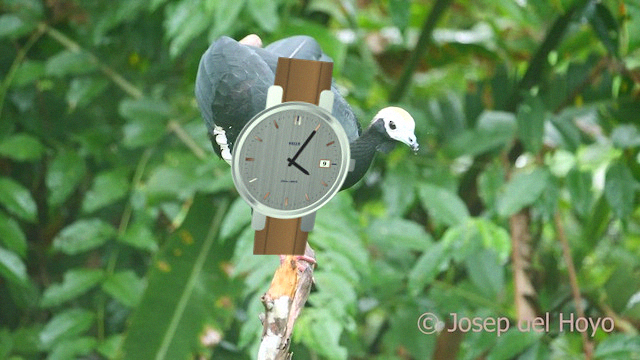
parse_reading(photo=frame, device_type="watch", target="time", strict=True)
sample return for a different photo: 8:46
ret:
4:05
